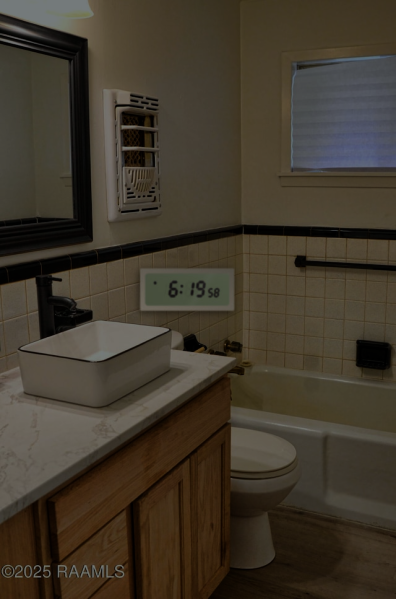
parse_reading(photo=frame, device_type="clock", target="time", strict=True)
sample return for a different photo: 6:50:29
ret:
6:19:58
